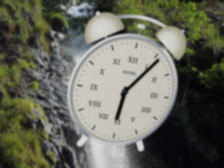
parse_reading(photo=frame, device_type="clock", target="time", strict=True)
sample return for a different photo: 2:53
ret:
6:06
